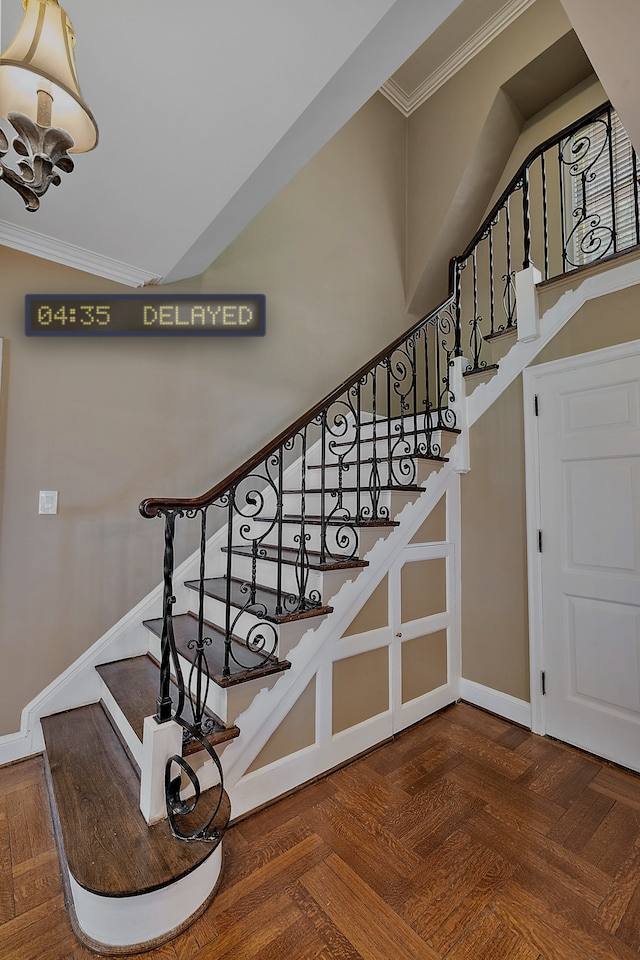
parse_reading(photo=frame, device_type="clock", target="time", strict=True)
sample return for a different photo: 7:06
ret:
4:35
